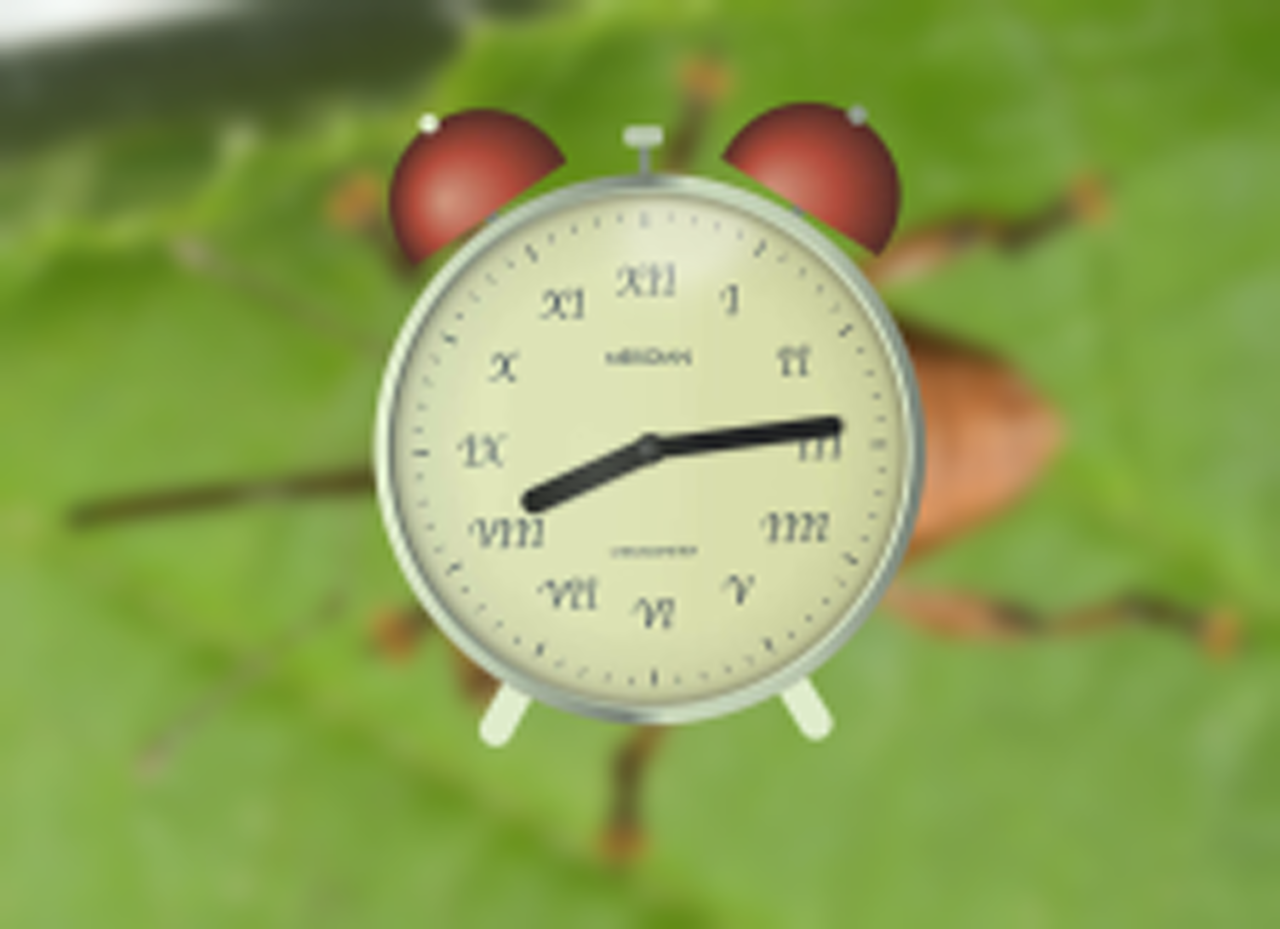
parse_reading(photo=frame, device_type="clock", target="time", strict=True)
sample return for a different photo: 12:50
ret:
8:14
